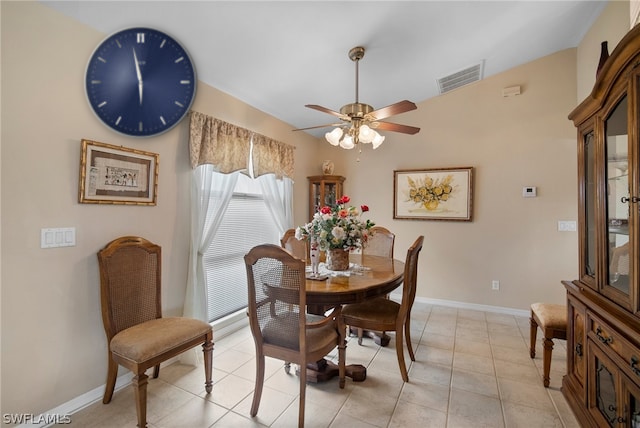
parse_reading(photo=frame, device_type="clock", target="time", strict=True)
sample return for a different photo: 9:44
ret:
5:58
